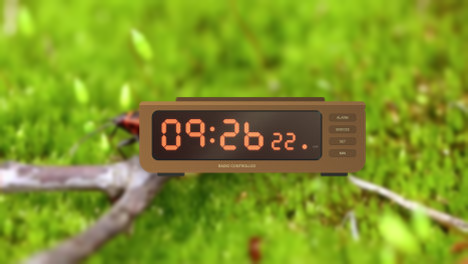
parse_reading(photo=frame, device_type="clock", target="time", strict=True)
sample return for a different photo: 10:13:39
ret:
9:26:22
